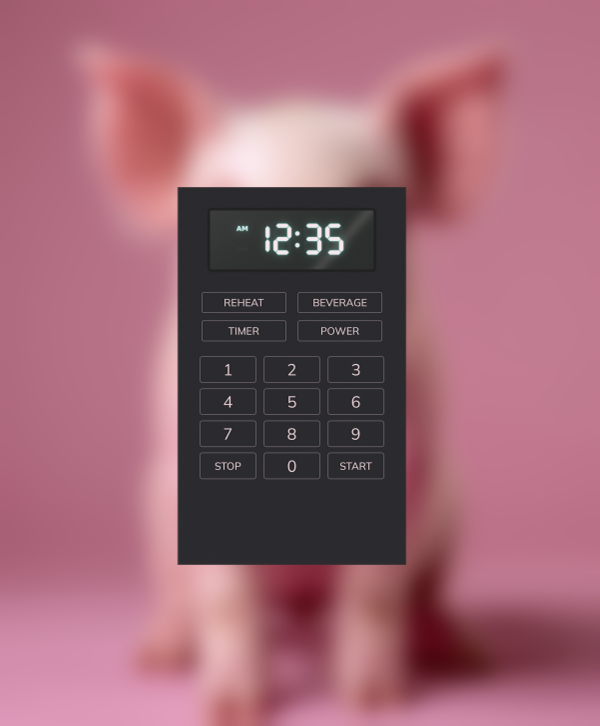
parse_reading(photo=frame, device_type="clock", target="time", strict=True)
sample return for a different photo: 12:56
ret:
12:35
